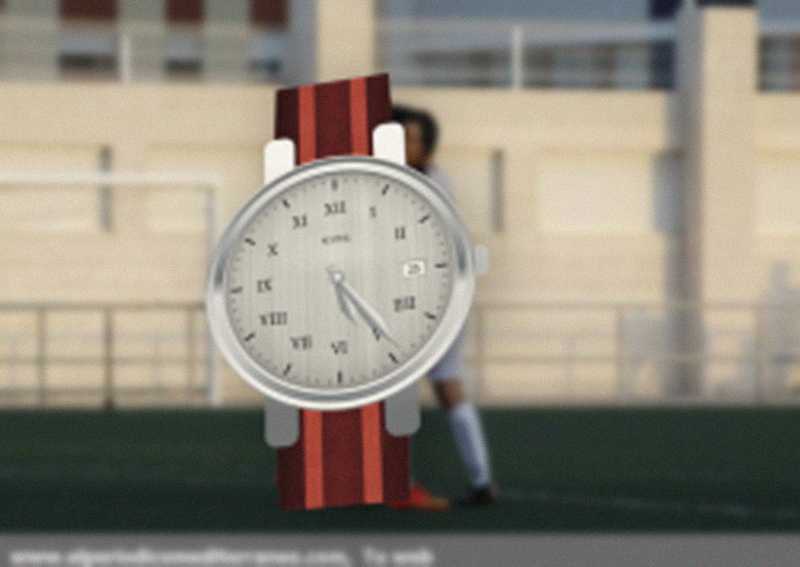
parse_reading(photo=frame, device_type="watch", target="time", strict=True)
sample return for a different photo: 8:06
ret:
5:24
